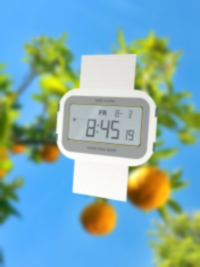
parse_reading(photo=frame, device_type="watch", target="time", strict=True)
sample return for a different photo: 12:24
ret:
8:45
